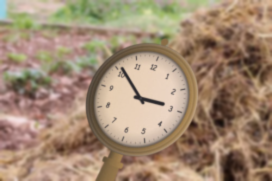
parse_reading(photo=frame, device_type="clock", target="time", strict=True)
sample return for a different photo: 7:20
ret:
2:51
